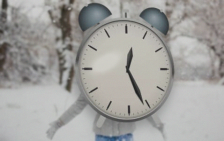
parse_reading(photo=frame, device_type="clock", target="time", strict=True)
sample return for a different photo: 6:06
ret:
12:26
